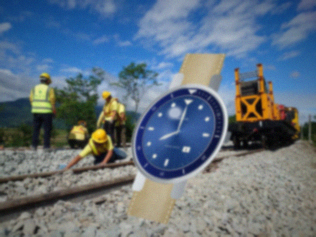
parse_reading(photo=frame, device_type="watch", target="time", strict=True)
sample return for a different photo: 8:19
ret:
8:00
